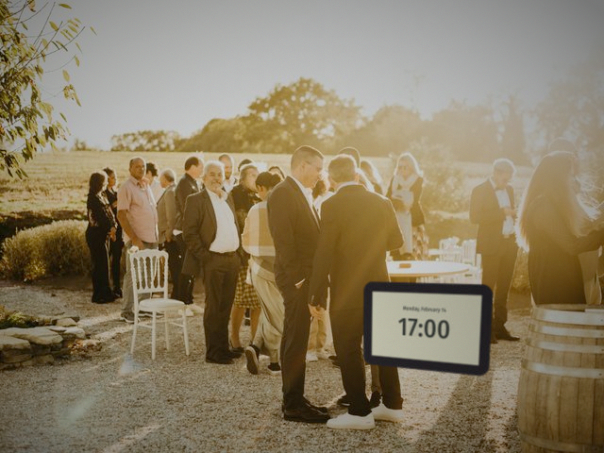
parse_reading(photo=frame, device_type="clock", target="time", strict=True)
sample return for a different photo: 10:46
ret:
17:00
